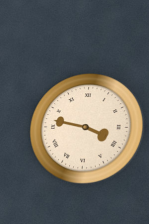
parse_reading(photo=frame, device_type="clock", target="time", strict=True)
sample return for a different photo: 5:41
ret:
3:47
